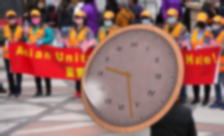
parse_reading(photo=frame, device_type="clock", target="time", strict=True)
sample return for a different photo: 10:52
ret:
9:27
